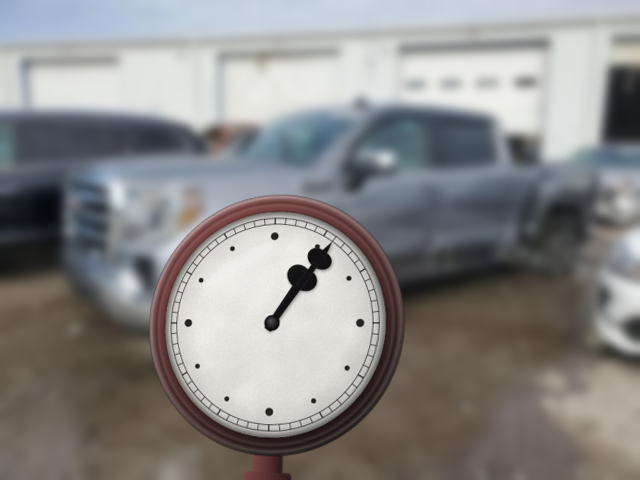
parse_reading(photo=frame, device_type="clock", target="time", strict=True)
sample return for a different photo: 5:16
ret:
1:06
